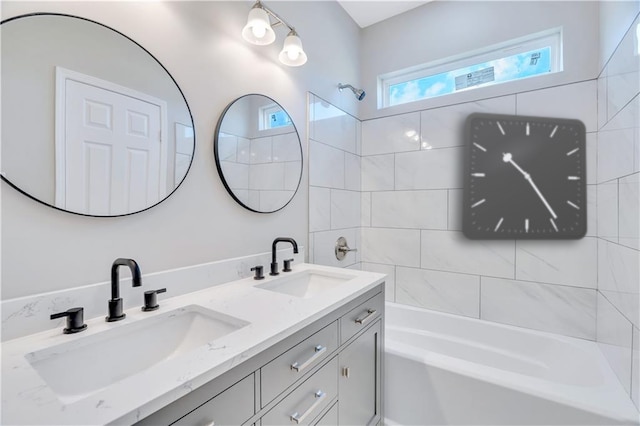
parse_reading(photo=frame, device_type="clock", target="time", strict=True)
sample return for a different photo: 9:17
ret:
10:24
